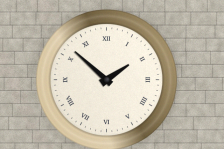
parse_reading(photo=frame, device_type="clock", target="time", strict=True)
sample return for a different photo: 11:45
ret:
1:52
